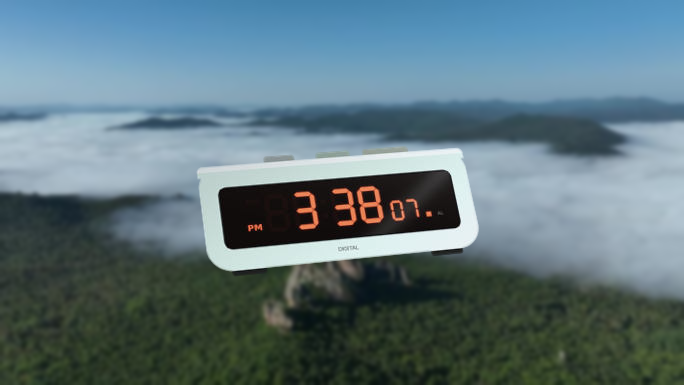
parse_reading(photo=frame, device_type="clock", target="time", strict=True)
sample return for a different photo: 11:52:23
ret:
3:38:07
